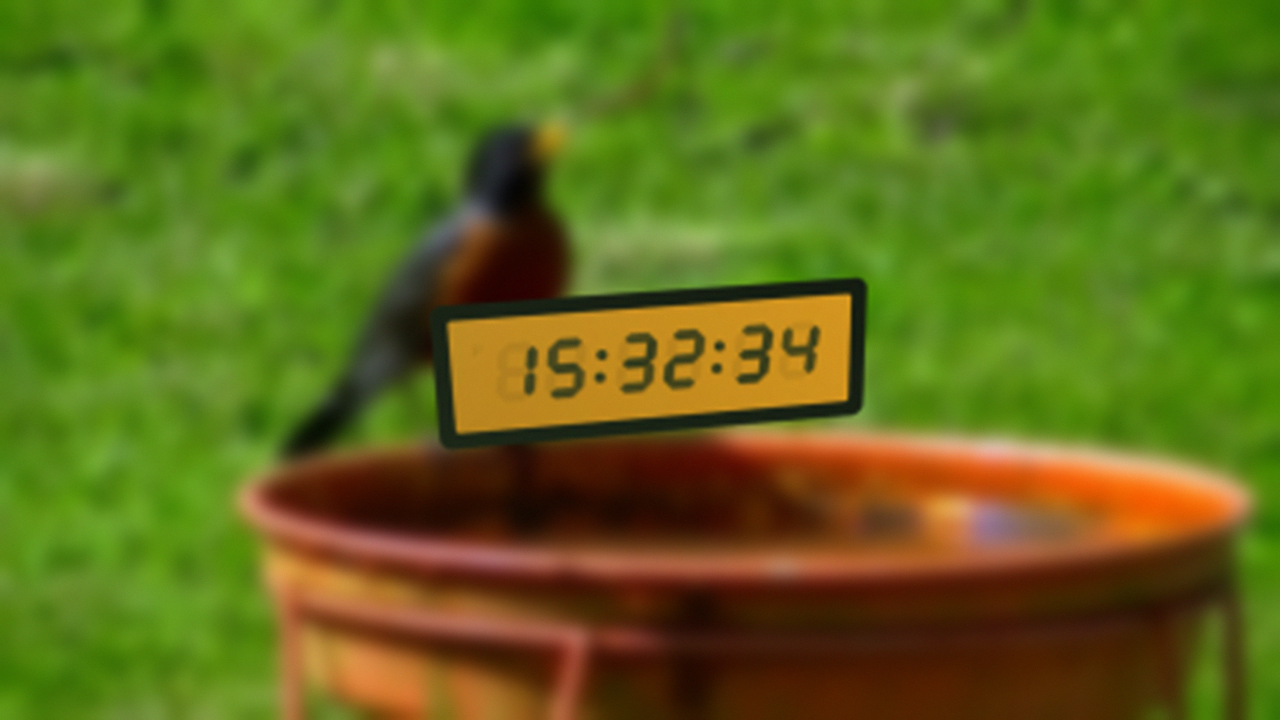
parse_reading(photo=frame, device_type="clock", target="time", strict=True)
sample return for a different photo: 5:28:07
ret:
15:32:34
